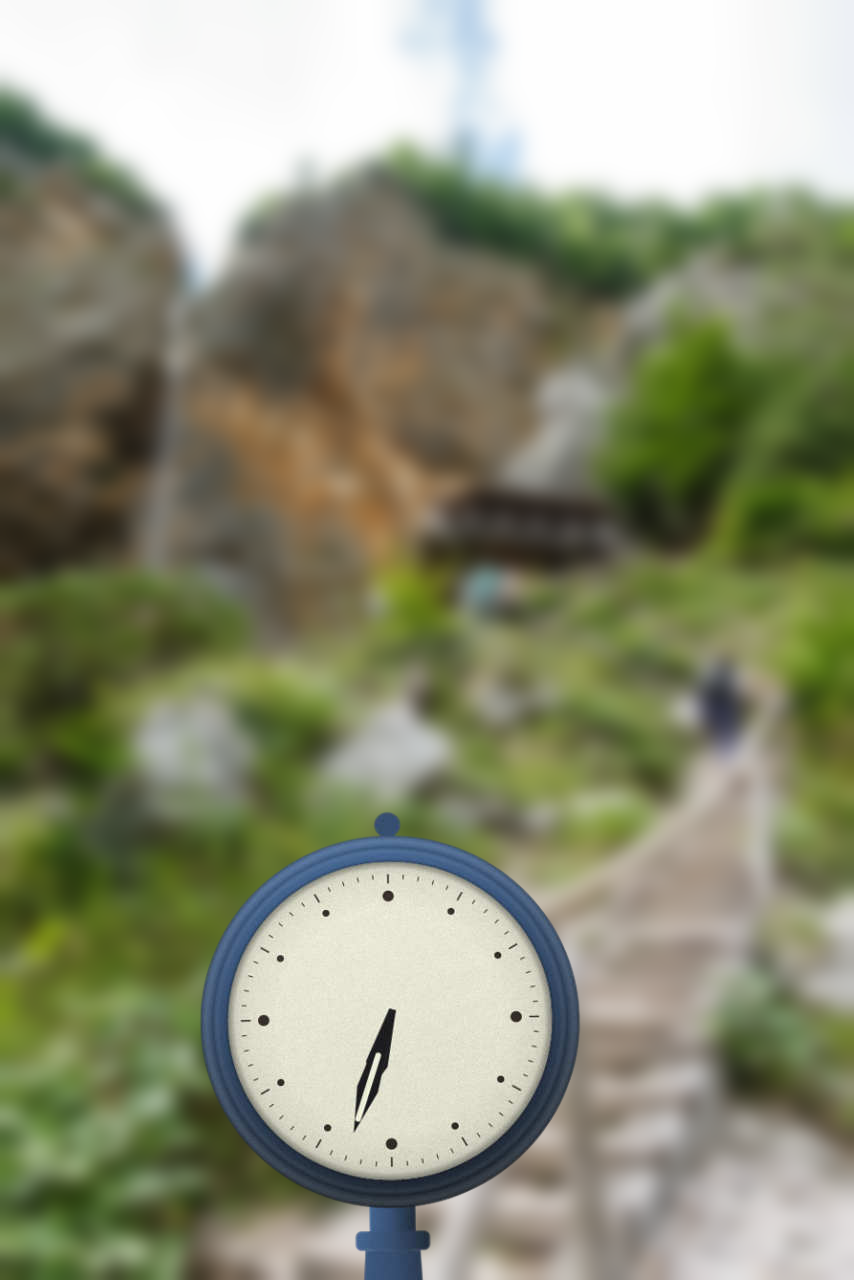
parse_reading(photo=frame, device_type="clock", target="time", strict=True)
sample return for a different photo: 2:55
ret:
6:33
